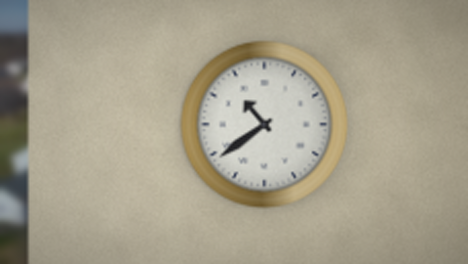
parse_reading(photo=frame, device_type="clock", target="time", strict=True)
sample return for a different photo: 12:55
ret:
10:39
